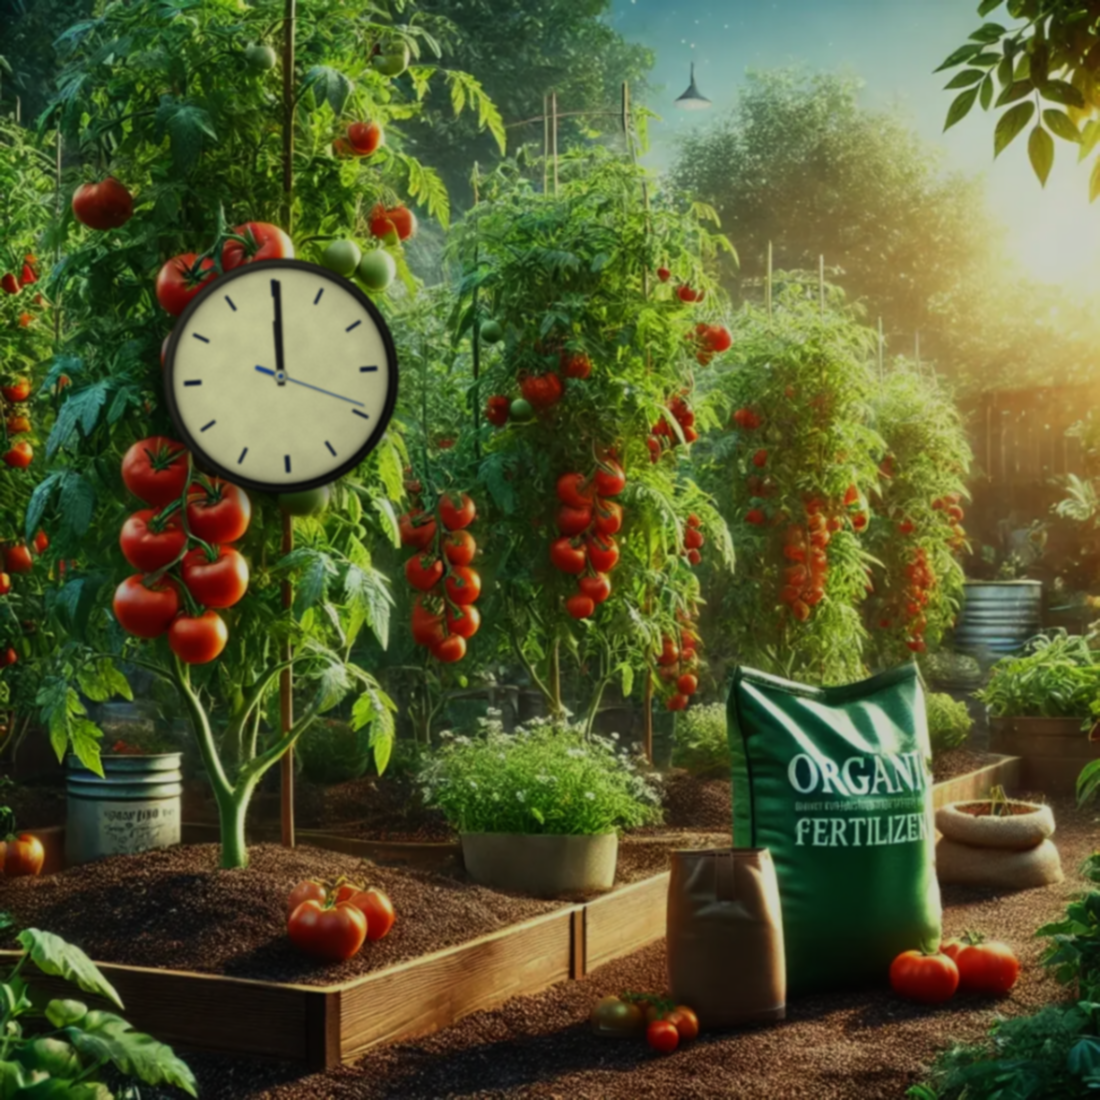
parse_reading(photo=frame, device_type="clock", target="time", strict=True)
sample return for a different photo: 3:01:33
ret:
12:00:19
